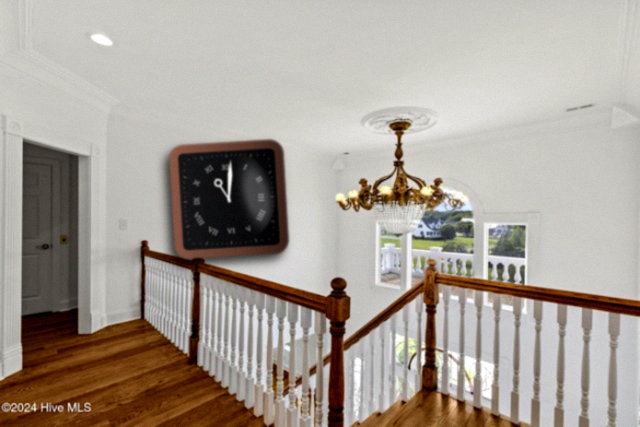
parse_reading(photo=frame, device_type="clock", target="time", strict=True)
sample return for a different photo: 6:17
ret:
11:01
